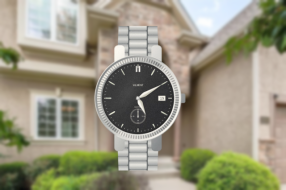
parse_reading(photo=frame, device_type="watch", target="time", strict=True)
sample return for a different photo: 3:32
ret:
5:10
